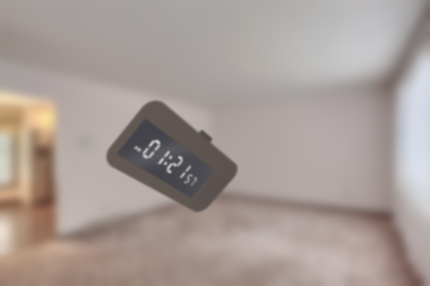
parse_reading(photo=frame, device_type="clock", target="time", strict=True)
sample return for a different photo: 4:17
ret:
1:21
